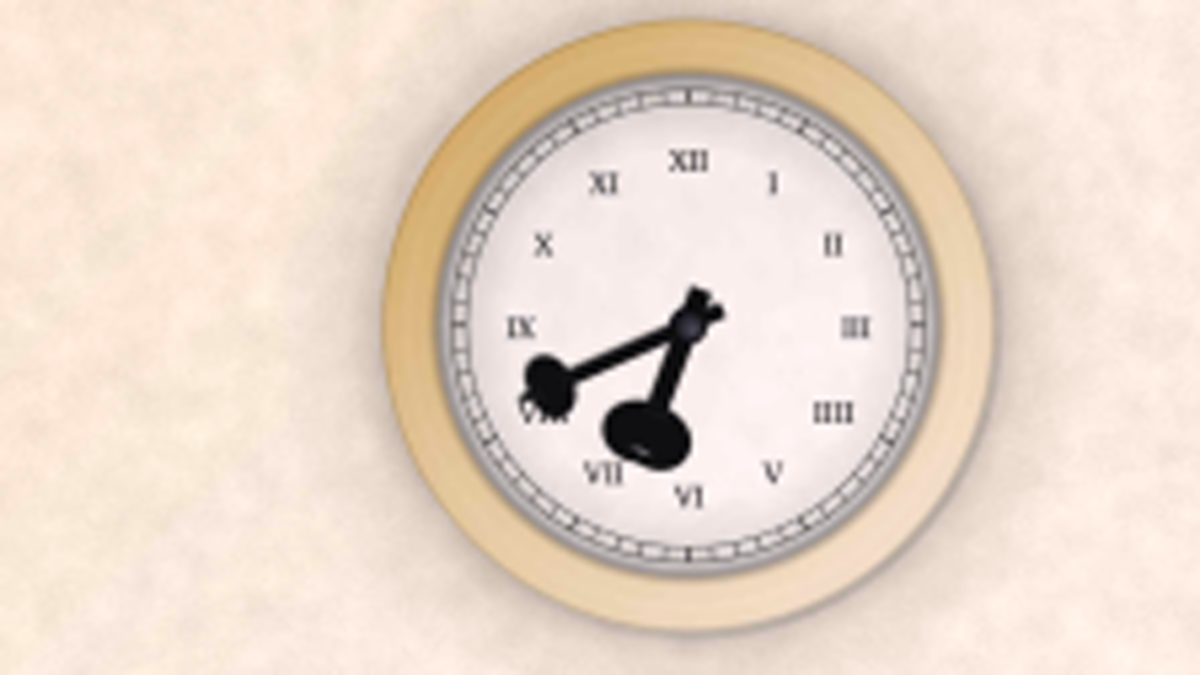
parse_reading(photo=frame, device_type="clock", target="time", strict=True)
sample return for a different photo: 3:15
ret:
6:41
